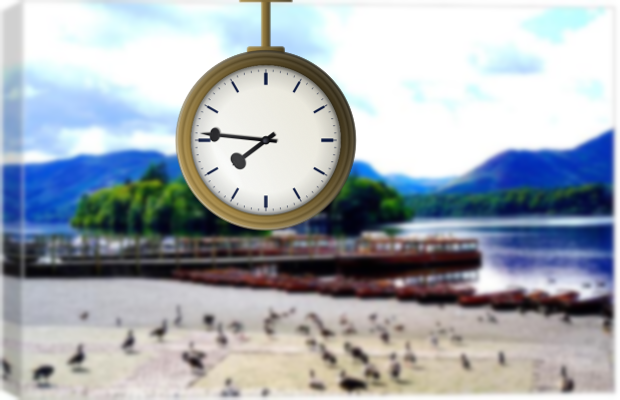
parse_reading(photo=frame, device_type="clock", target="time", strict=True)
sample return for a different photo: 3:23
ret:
7:46
